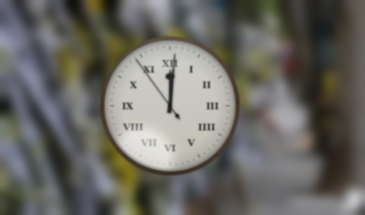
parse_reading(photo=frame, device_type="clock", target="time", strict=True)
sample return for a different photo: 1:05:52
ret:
12:00:54
